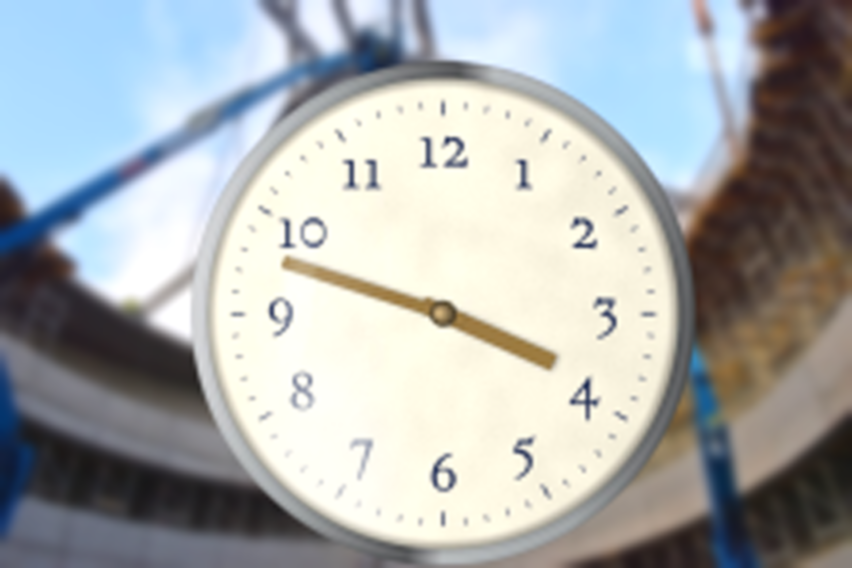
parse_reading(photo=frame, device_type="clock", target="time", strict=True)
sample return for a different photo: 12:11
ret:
3:48
